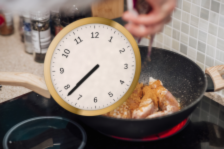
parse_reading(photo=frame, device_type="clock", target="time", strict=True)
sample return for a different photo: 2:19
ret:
7:38
